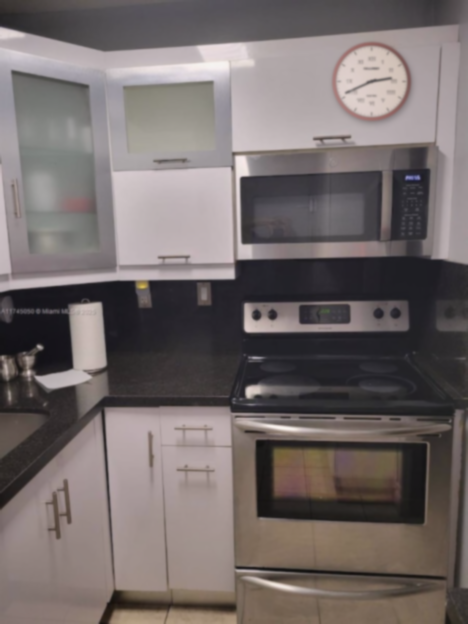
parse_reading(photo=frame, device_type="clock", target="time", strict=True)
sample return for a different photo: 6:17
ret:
2:41
